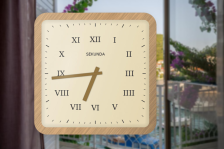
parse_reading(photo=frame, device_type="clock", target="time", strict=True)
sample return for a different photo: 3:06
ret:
6:44
